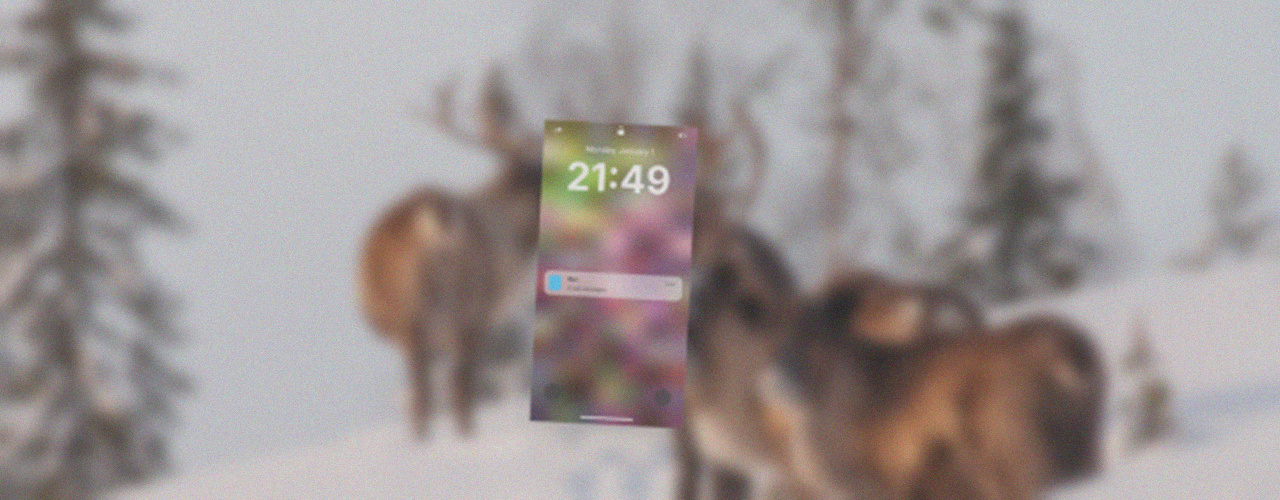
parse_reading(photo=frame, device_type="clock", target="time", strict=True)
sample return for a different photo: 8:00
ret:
21:49
